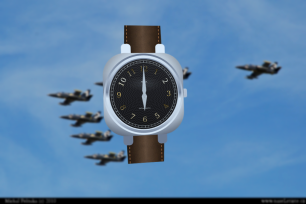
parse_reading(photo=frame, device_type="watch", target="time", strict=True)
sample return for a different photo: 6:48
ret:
6:00
